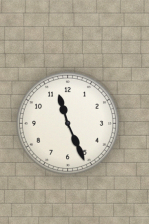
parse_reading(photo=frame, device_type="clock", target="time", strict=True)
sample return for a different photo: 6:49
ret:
11:26
